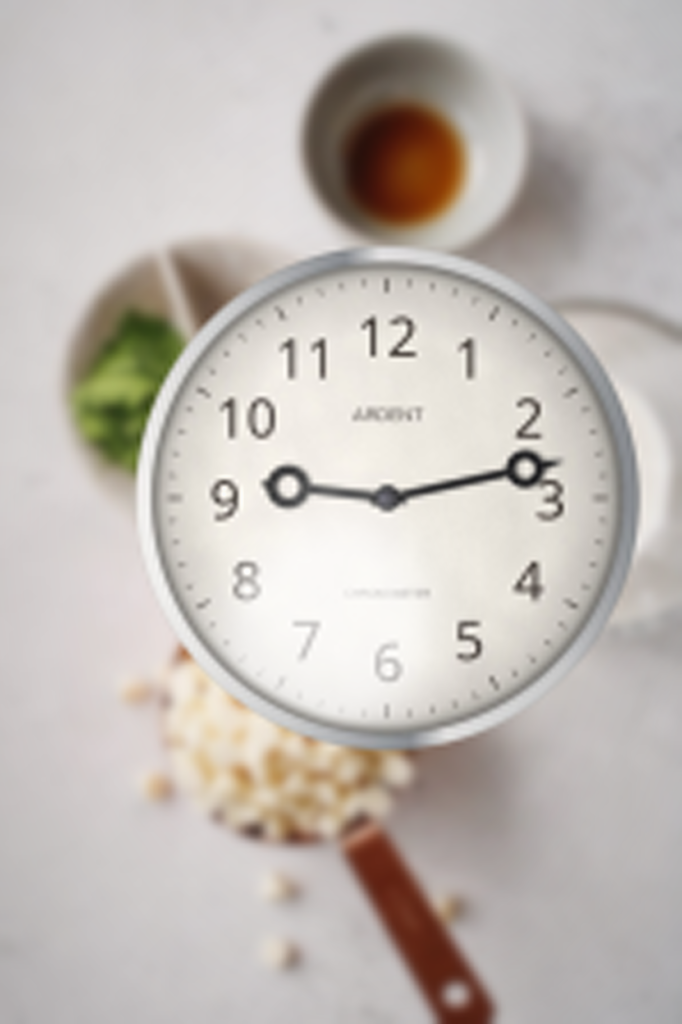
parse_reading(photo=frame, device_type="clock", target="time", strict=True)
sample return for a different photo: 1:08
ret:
9:13
